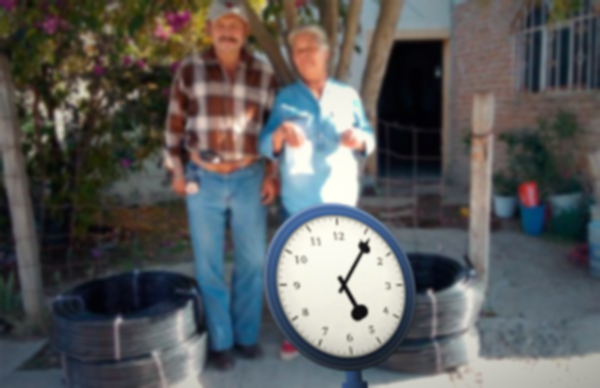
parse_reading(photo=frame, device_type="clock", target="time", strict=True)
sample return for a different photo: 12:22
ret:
5:06
